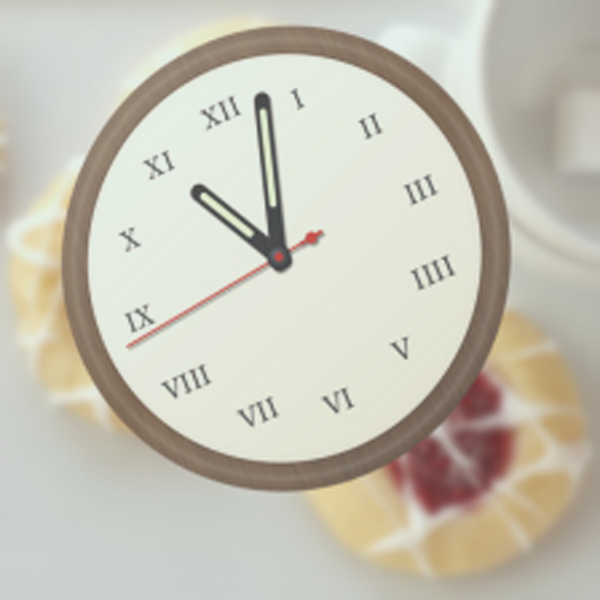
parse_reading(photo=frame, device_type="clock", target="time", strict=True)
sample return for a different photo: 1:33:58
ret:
11:02:44
